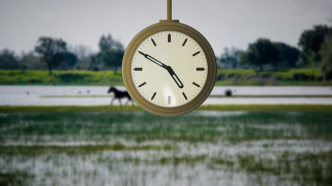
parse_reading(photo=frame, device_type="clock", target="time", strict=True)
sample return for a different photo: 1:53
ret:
4:50
